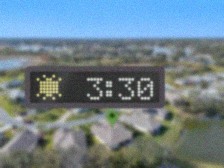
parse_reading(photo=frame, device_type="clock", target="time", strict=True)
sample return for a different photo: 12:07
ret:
3:30
